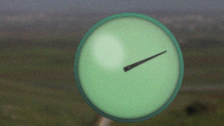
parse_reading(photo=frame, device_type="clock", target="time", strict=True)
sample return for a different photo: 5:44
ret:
2:11
